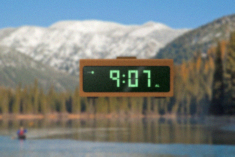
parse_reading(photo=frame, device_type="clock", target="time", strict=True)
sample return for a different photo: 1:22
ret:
9:07
